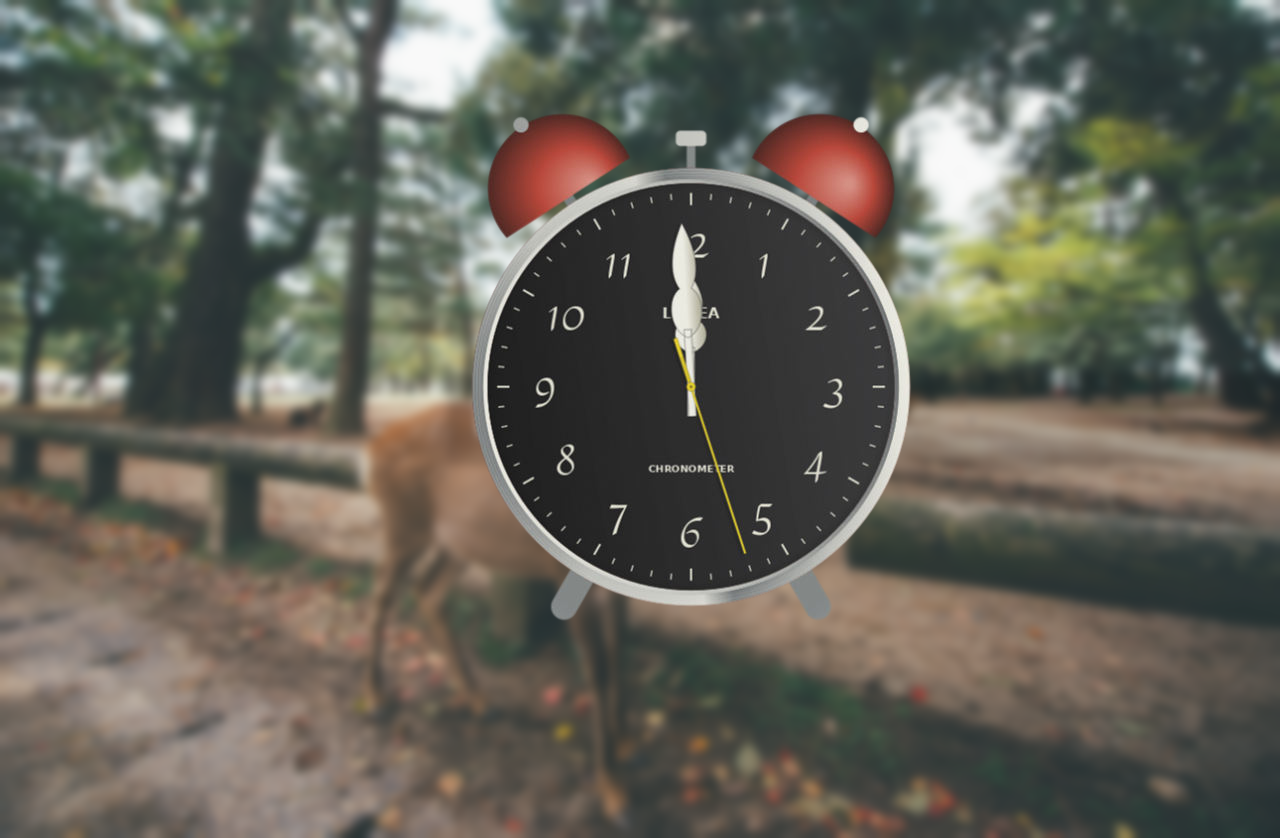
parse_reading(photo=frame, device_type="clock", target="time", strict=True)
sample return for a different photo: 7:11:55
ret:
11:59:27
